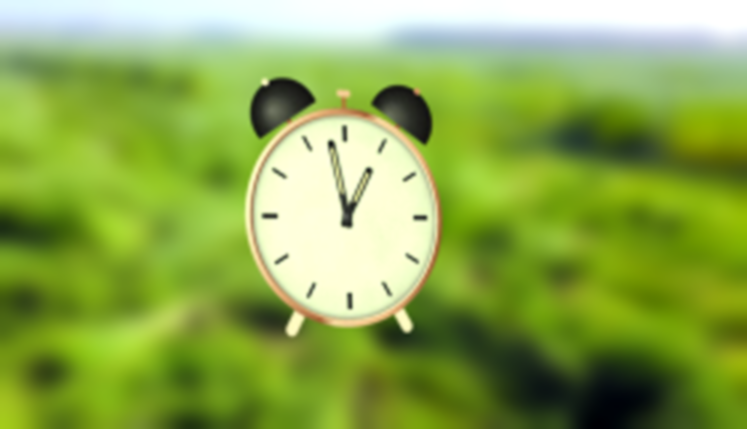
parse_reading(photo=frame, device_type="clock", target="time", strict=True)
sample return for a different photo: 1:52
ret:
12:58
